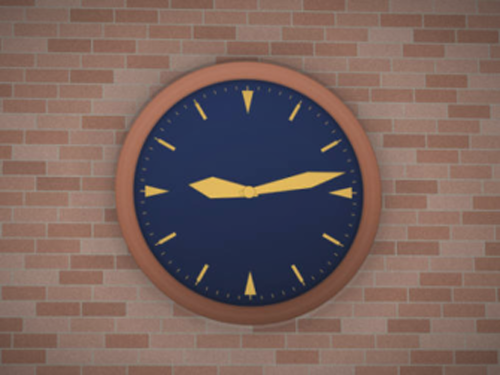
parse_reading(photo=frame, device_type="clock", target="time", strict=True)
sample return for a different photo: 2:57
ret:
9:13
